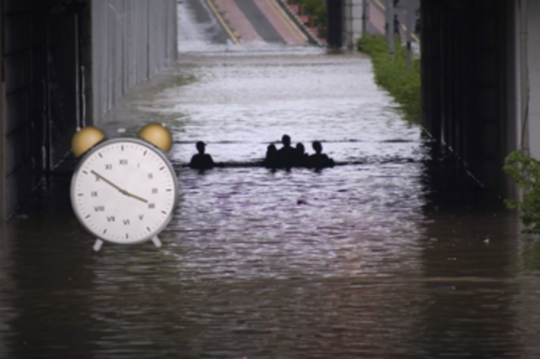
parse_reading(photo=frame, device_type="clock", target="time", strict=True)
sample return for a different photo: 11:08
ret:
3:51
